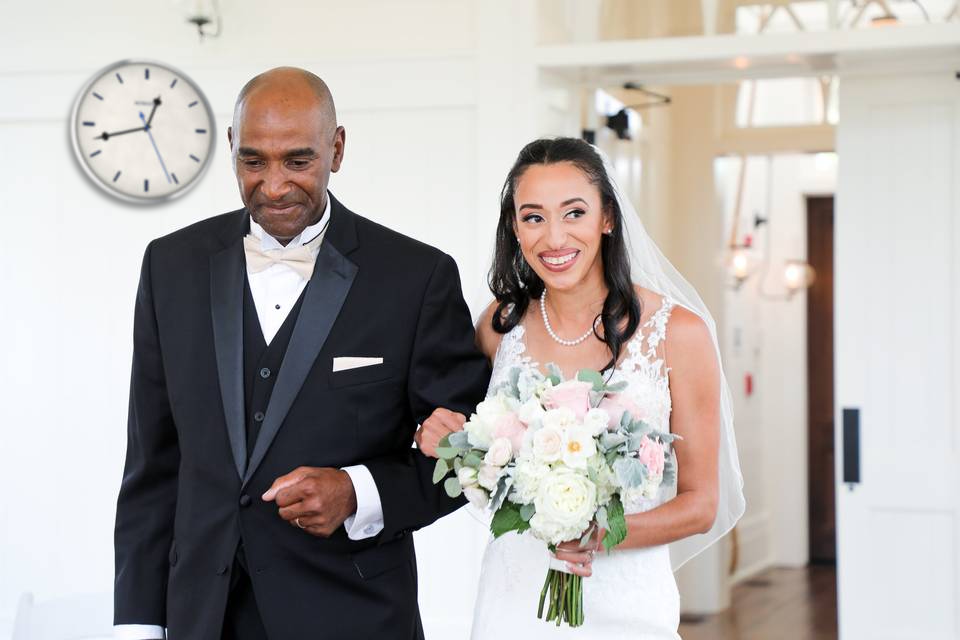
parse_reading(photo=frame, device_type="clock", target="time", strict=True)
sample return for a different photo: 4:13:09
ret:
12:42:26
